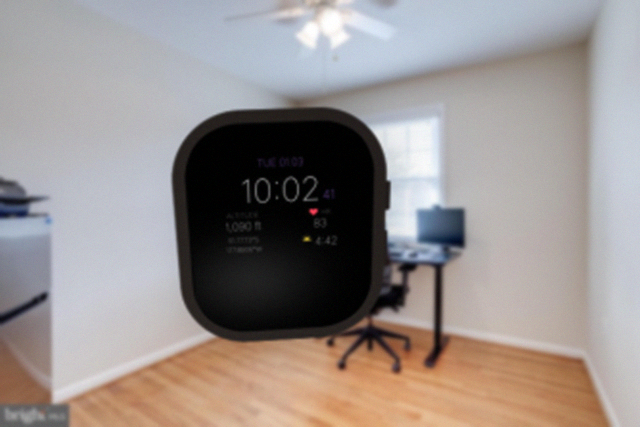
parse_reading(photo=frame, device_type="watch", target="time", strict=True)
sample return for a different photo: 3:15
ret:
10:02
